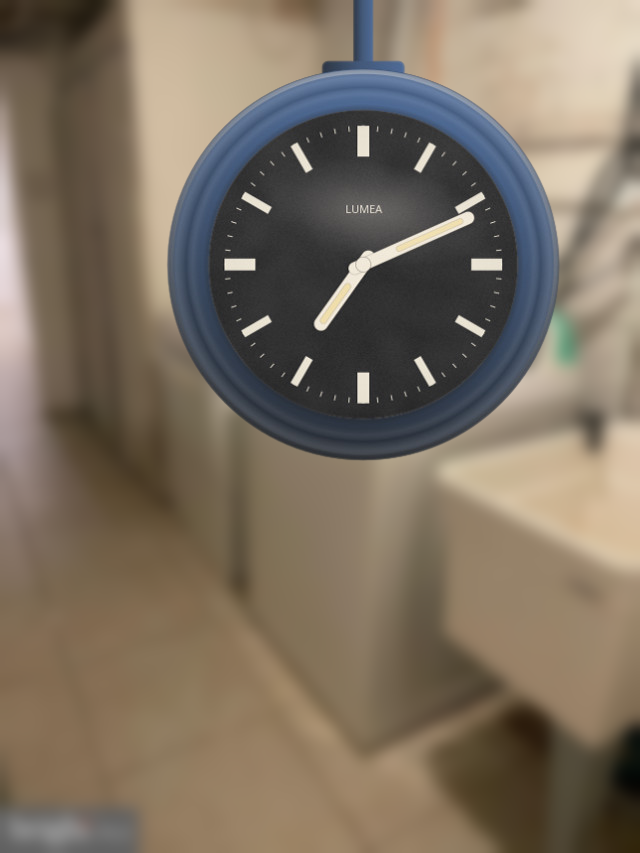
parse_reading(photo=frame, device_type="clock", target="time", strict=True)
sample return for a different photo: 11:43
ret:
7:11
